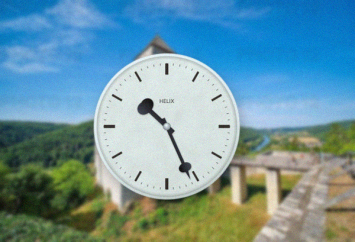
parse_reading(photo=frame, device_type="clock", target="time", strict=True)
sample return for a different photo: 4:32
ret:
10:26
